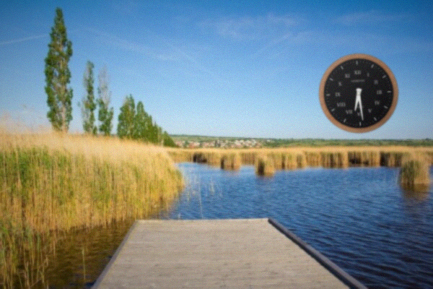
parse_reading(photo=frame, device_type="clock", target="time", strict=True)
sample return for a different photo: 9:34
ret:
6:29
